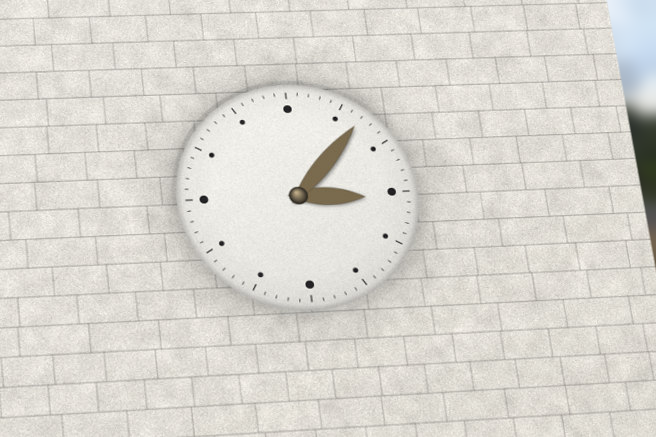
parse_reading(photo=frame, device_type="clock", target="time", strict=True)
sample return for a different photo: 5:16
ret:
3:07
